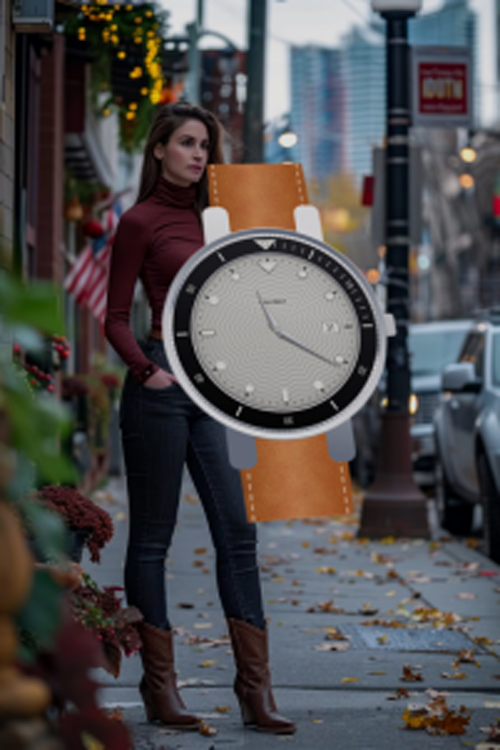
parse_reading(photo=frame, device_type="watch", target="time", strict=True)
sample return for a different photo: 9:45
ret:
11:21
